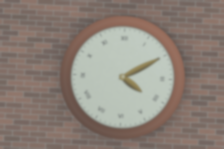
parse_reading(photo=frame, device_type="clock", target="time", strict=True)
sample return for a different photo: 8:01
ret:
4:10
